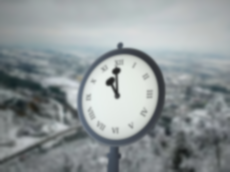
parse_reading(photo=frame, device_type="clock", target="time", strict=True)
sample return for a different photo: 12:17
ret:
10:59
